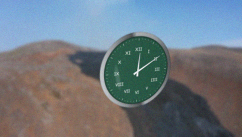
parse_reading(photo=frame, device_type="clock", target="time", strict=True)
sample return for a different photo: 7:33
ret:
12:10
